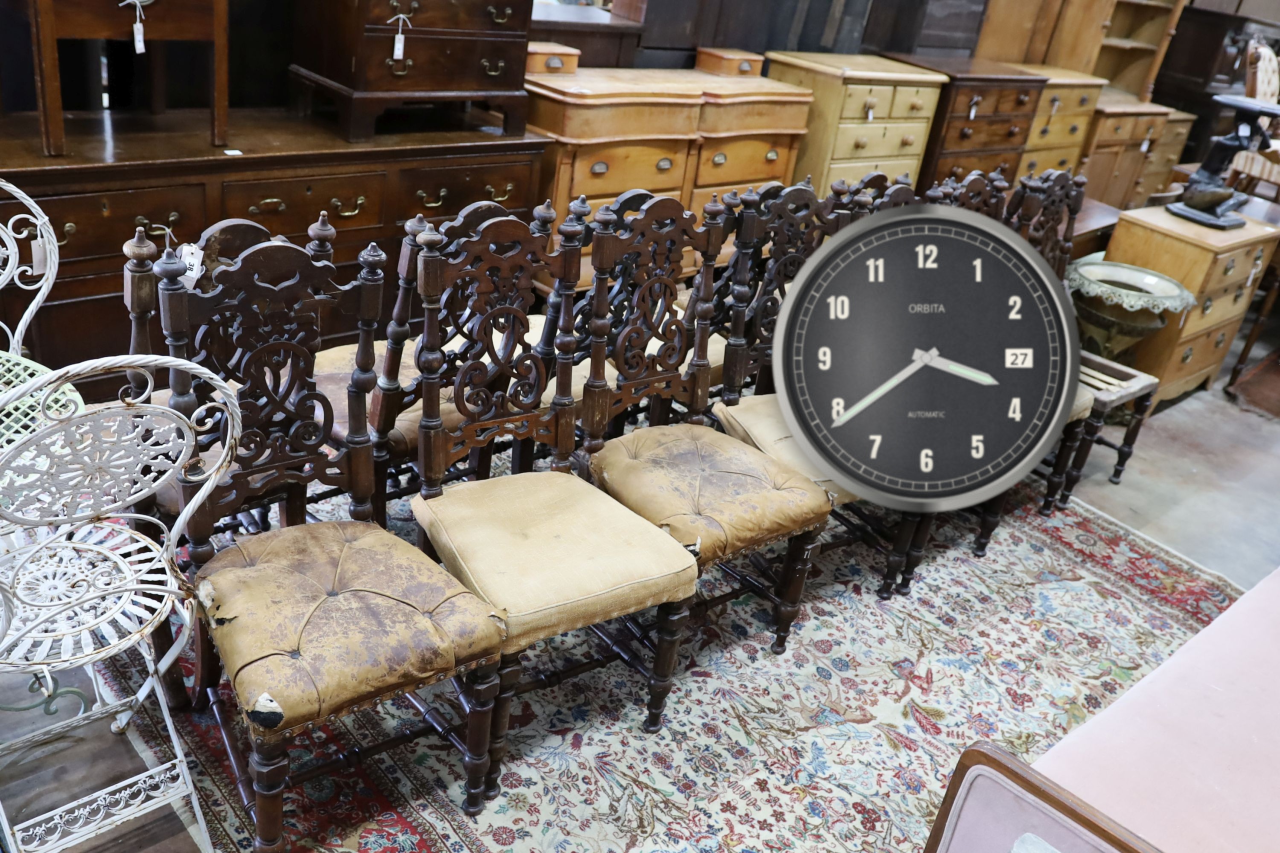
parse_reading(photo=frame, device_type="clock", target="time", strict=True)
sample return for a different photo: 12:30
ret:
3:39
